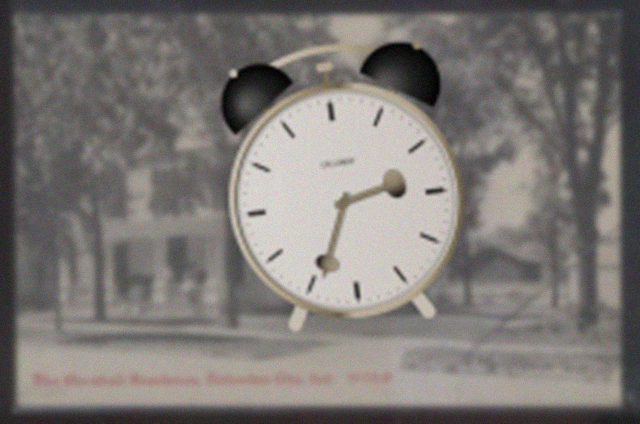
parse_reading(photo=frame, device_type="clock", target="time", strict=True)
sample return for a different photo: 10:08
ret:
2:34
